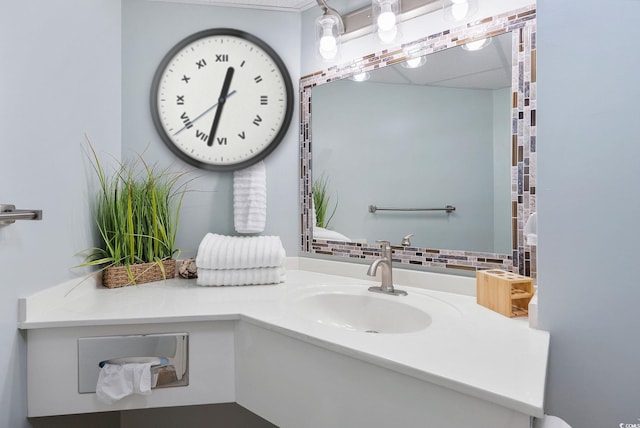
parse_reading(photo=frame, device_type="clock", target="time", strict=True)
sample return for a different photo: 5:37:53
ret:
12:32:39
